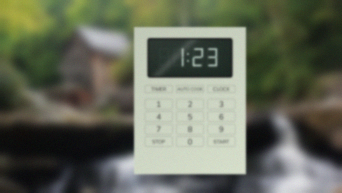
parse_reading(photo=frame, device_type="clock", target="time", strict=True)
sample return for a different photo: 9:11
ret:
1:23
